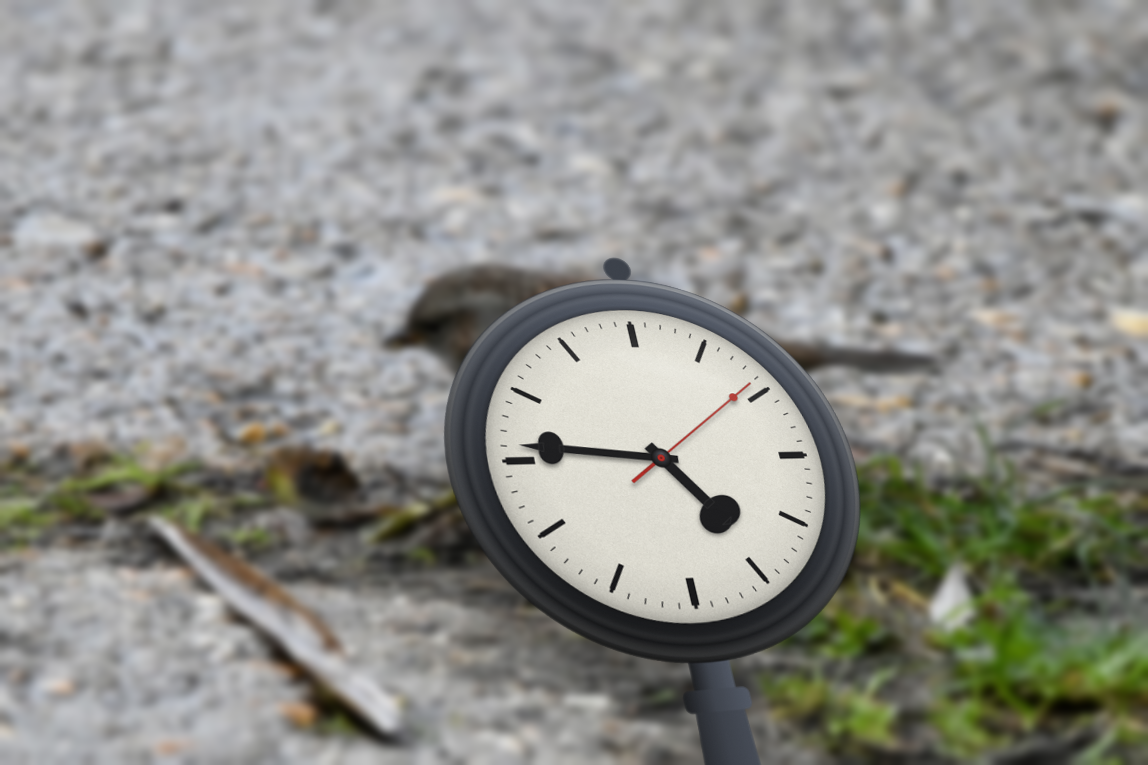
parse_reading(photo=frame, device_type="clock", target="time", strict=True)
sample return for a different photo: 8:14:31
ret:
4:46:09
